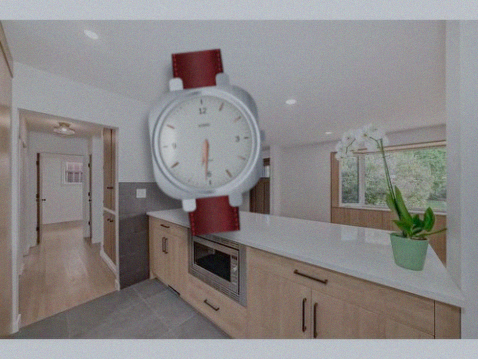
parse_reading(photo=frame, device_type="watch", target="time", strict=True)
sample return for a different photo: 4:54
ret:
6:31
